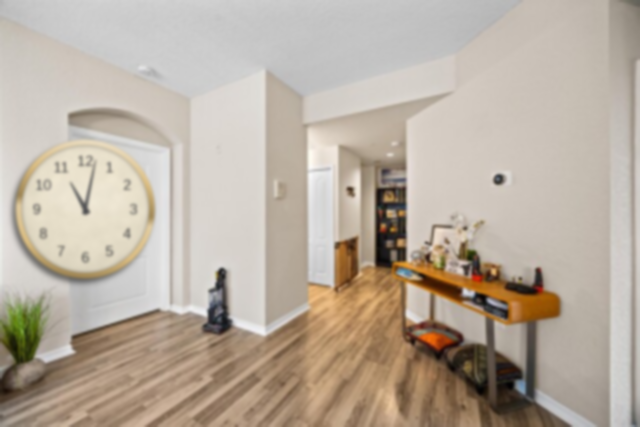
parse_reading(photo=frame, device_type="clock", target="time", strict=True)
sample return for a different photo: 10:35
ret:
11:02
